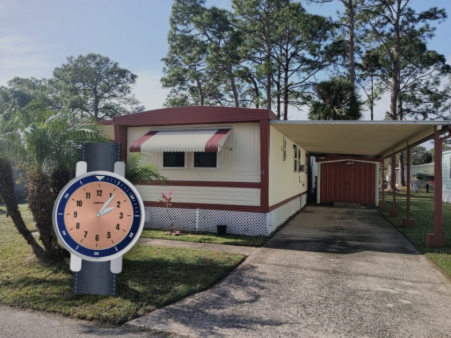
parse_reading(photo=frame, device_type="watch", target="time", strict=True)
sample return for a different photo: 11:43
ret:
2:06
